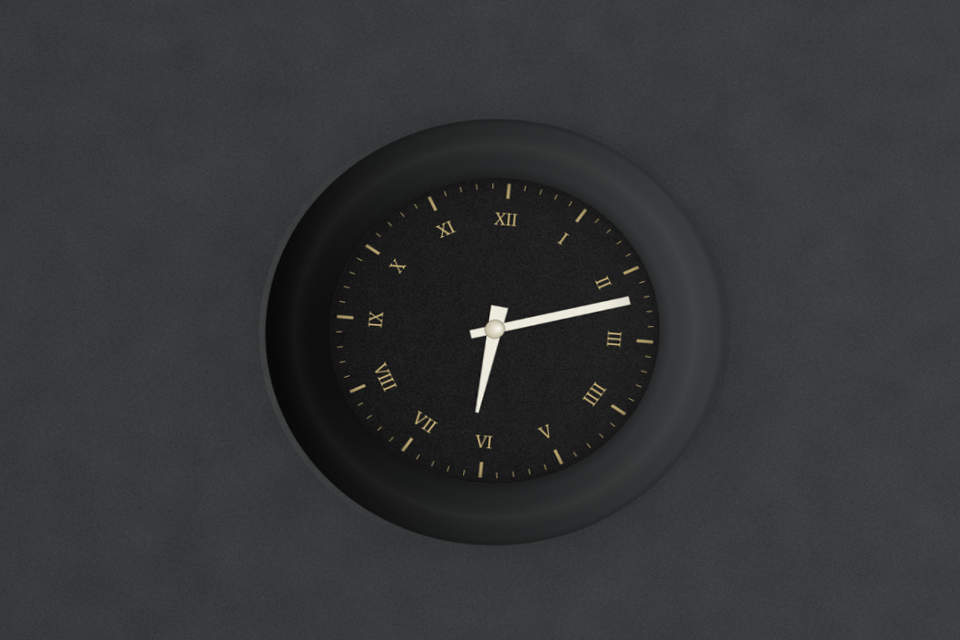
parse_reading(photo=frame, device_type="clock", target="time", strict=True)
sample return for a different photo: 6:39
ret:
6:12
